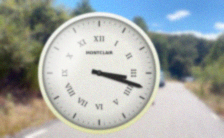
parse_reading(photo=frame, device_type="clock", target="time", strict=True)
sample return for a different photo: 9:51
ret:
3:18
